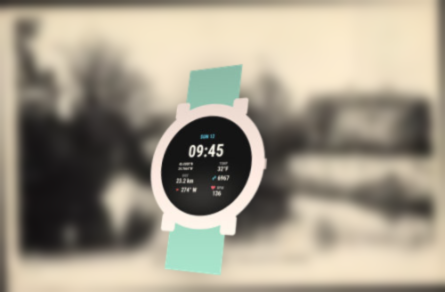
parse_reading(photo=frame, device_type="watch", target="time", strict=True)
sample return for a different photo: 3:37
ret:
9:45
